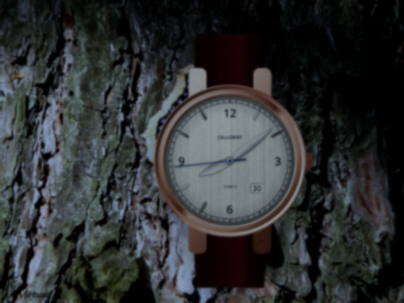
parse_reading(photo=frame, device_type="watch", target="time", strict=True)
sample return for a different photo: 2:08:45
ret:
8:08:44
